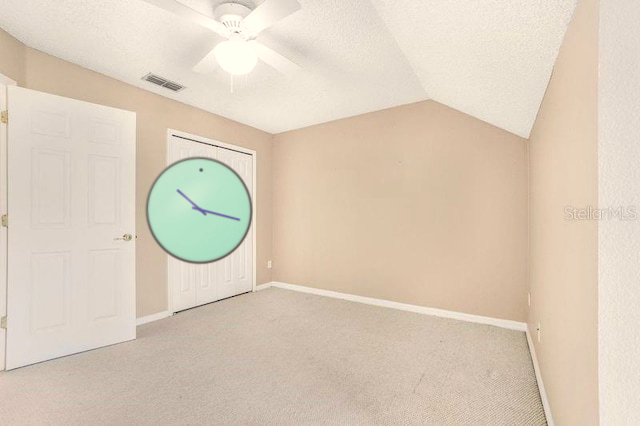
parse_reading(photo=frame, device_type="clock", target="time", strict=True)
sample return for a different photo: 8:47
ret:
10:17
